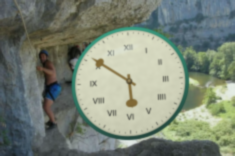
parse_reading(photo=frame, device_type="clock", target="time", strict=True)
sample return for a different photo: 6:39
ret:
5:51
